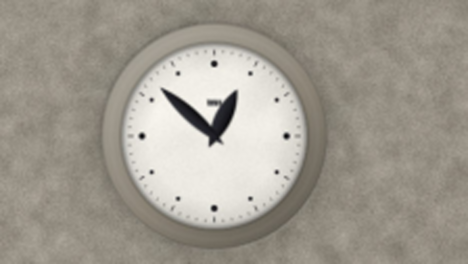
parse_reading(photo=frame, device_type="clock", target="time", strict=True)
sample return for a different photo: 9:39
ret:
12:52
